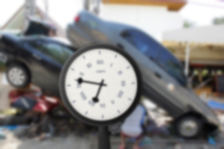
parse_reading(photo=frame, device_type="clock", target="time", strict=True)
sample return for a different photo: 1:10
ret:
6:47
